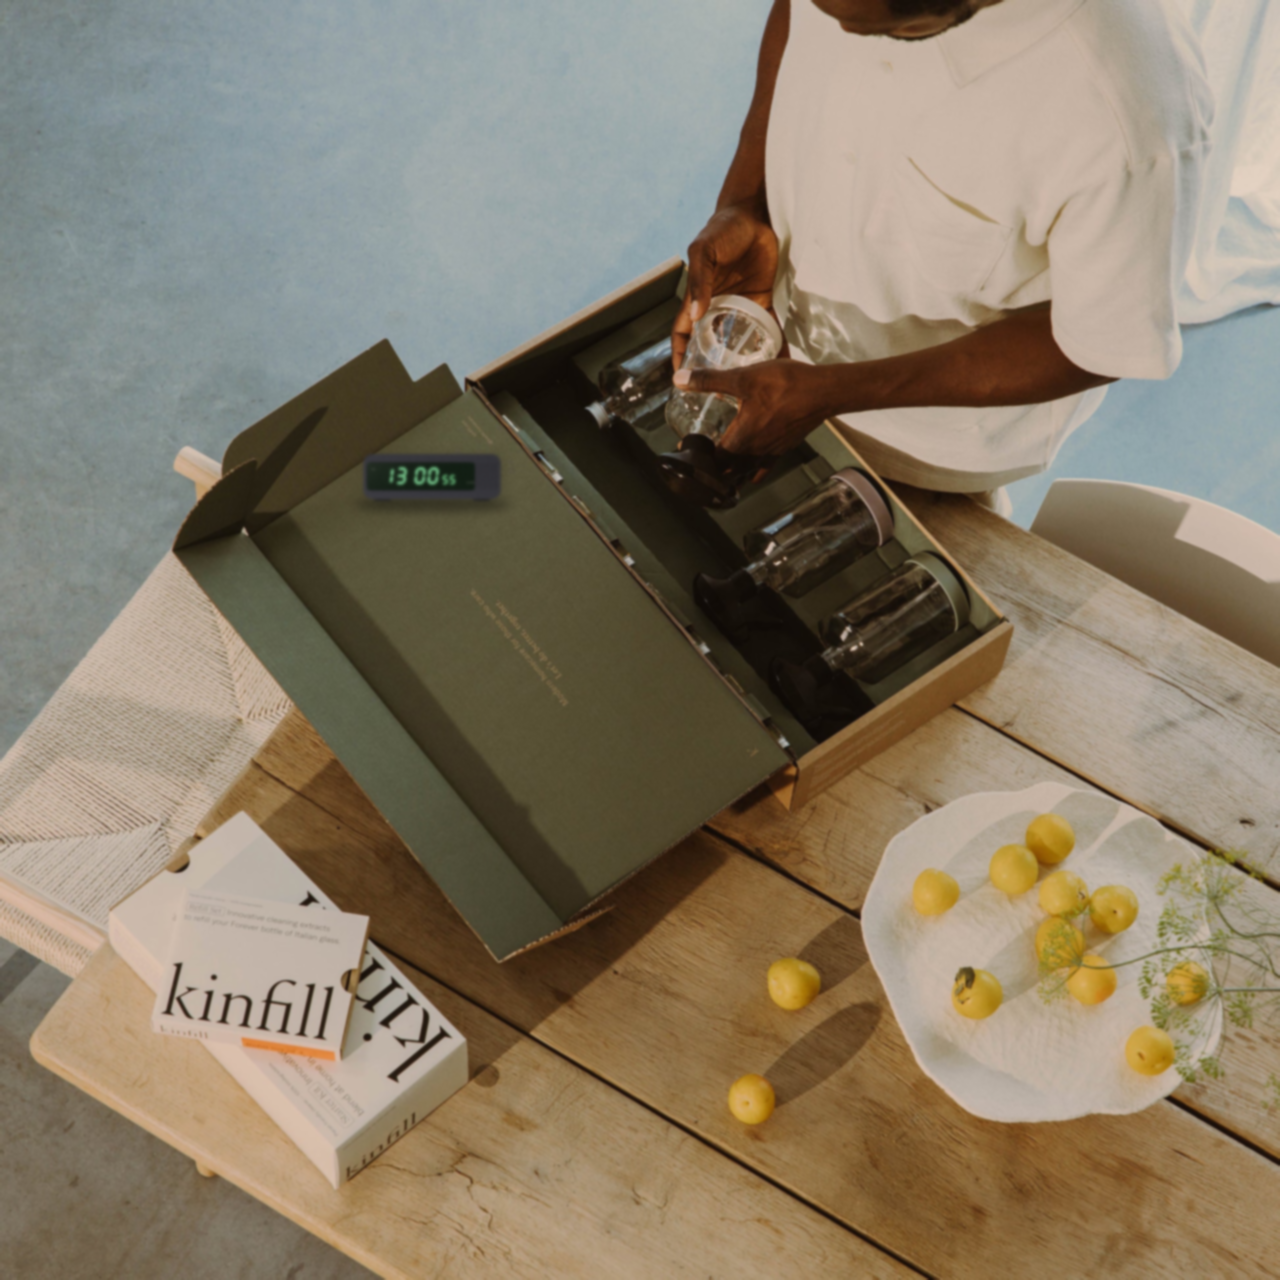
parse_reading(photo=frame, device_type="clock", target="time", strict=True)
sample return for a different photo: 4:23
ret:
13:00
